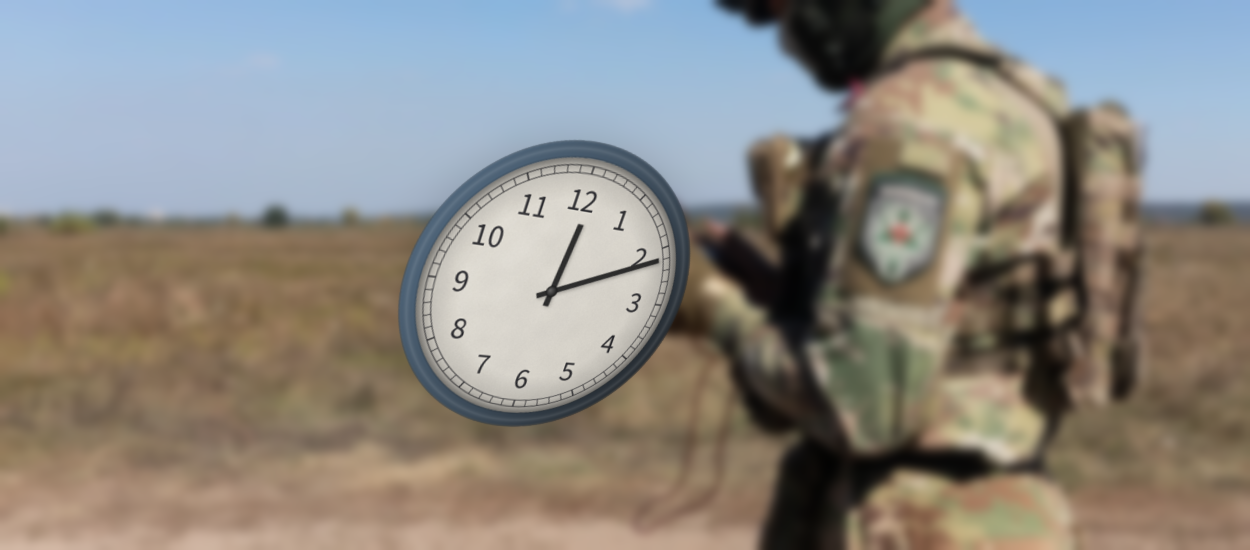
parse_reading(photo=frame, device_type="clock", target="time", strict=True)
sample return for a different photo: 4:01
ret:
12:11
